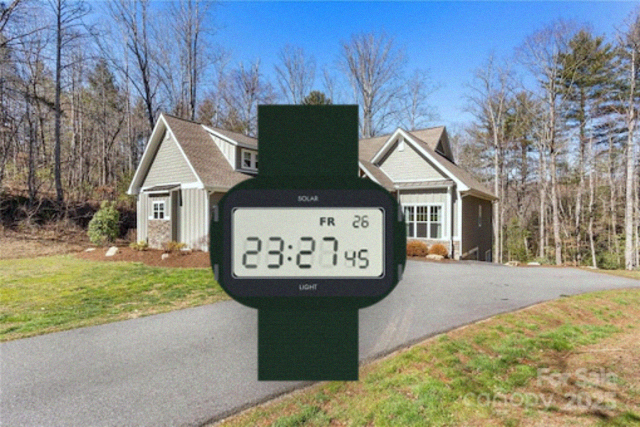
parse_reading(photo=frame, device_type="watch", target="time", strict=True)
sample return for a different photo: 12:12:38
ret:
23:27:45
